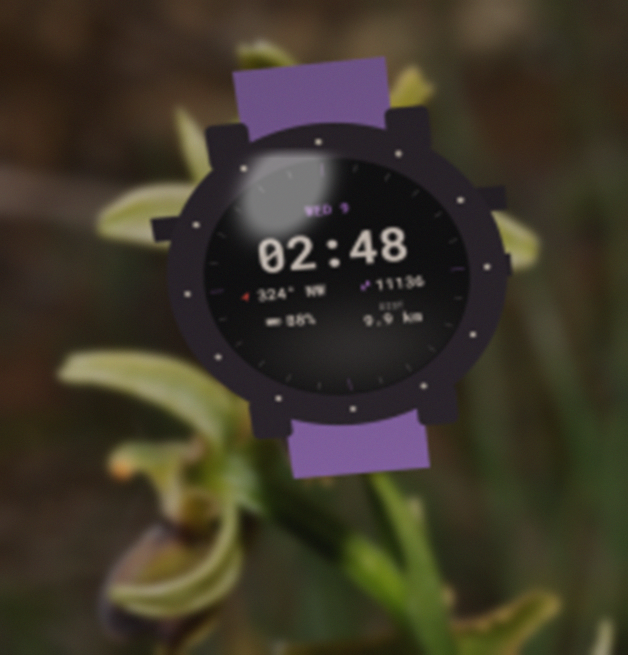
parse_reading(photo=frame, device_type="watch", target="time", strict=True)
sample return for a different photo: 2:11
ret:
2:48
